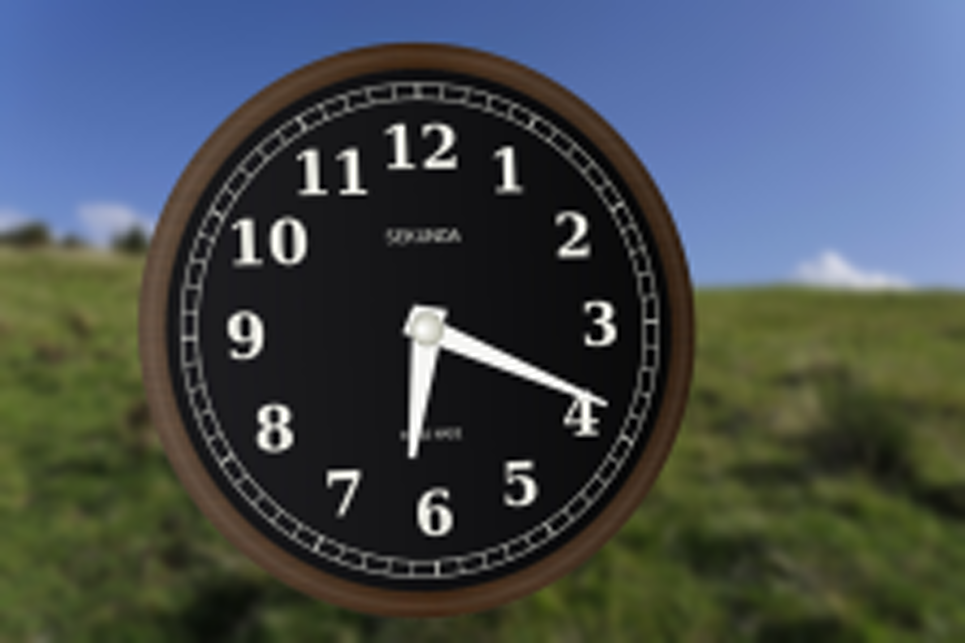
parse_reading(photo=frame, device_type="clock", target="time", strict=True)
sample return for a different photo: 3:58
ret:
6:19
